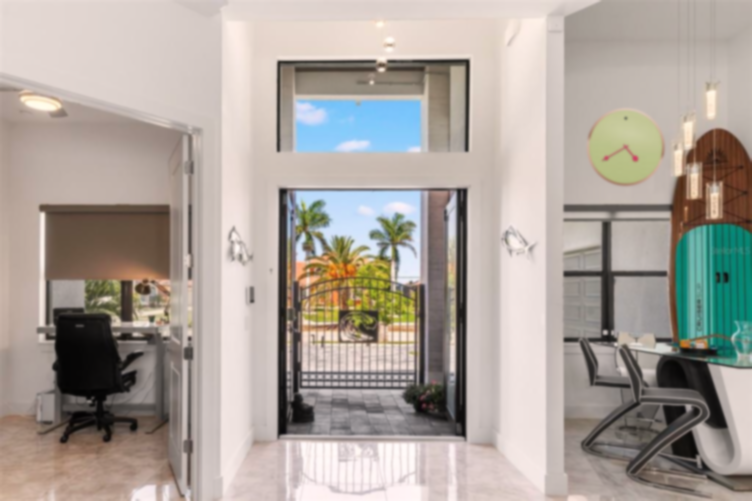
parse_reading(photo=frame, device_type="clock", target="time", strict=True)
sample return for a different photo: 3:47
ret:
4:40
